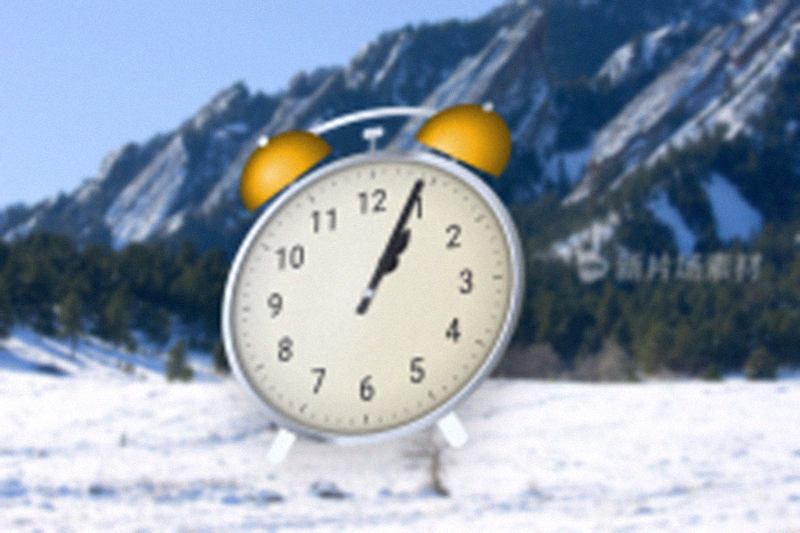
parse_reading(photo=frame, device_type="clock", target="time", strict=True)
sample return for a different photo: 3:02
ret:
1:04
